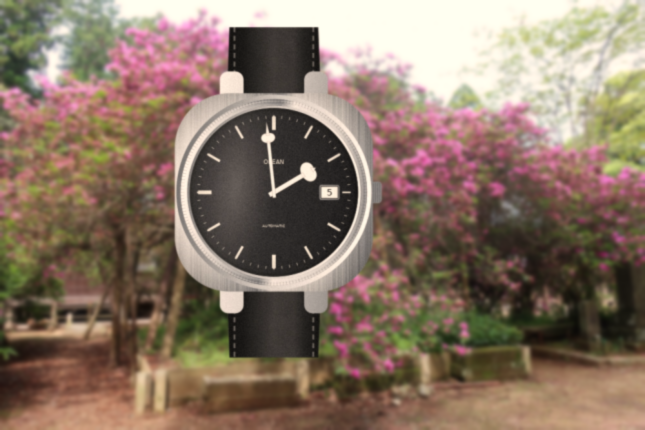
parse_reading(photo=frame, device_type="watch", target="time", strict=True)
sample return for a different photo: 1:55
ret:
1:59
